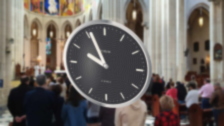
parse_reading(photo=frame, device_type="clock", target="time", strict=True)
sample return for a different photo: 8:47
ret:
9:56
